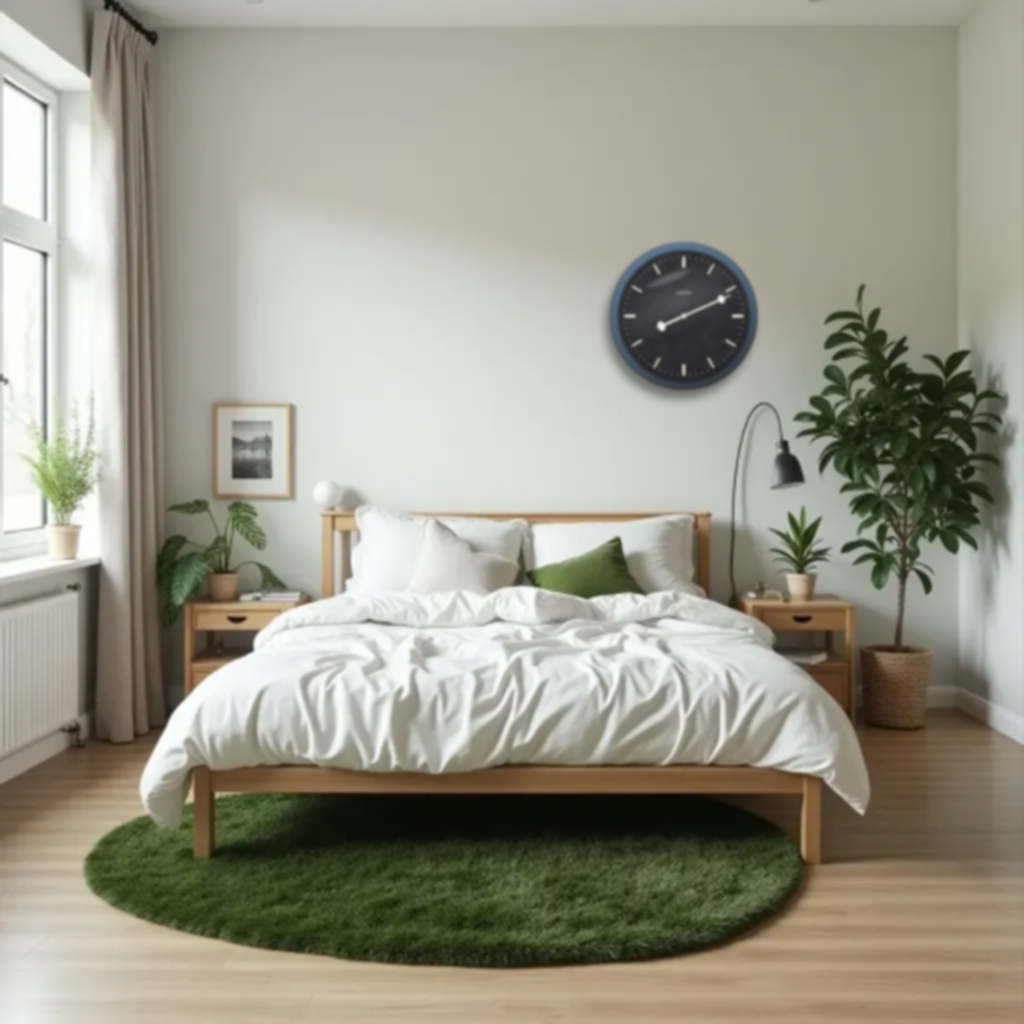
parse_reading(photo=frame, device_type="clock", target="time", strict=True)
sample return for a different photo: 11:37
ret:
8:11
